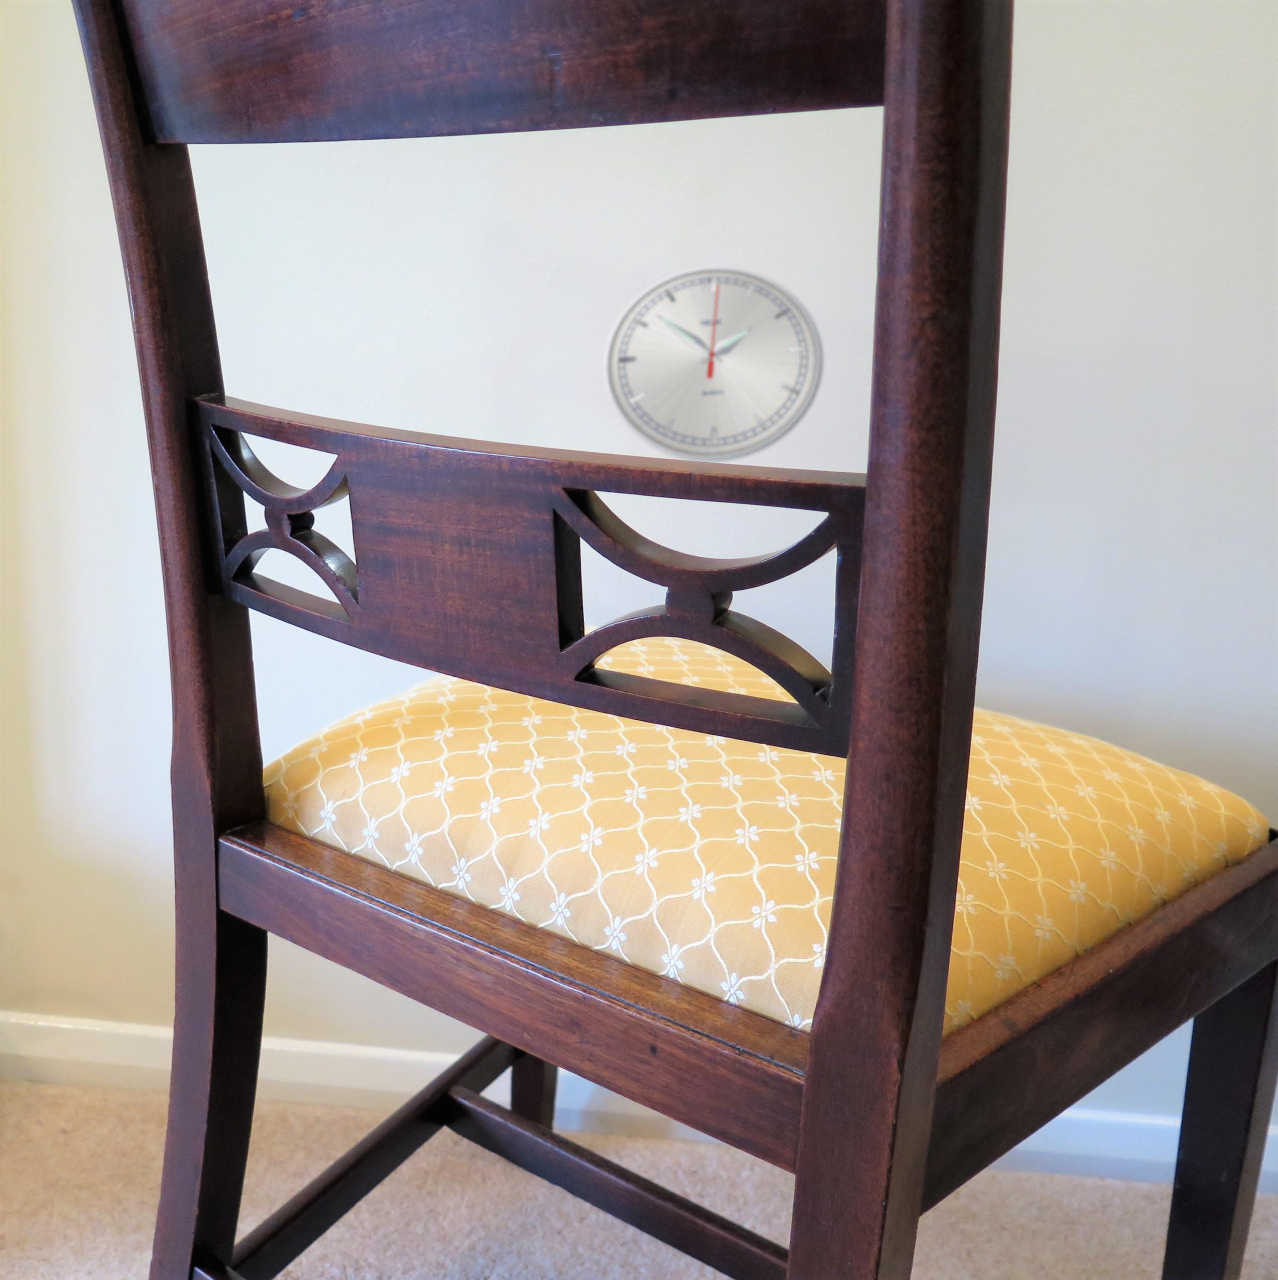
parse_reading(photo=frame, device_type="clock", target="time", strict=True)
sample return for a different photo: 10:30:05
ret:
1:52:01
